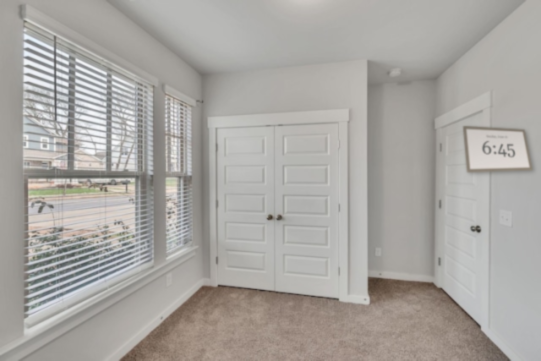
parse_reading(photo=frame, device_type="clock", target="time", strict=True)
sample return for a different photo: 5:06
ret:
6:45
